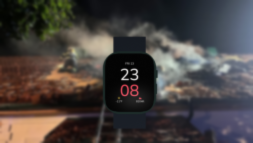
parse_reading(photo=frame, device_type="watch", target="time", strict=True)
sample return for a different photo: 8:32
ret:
23:08
